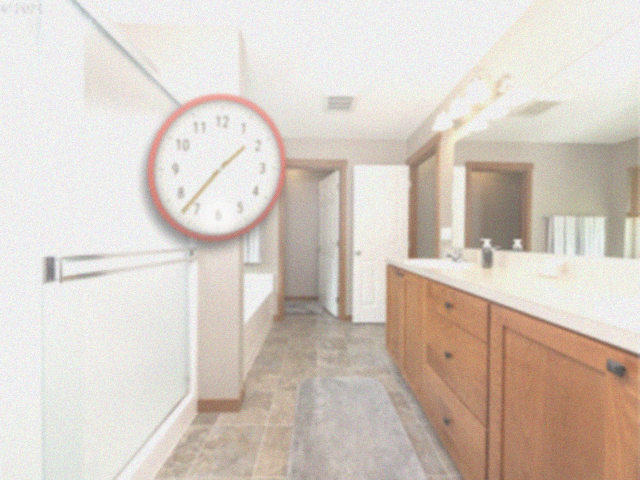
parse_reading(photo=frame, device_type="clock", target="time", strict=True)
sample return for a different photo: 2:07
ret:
1:37
